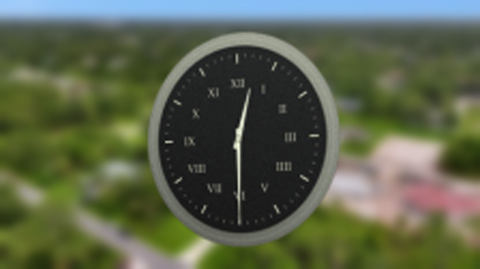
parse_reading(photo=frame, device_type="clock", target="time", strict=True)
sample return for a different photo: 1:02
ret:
12:30
